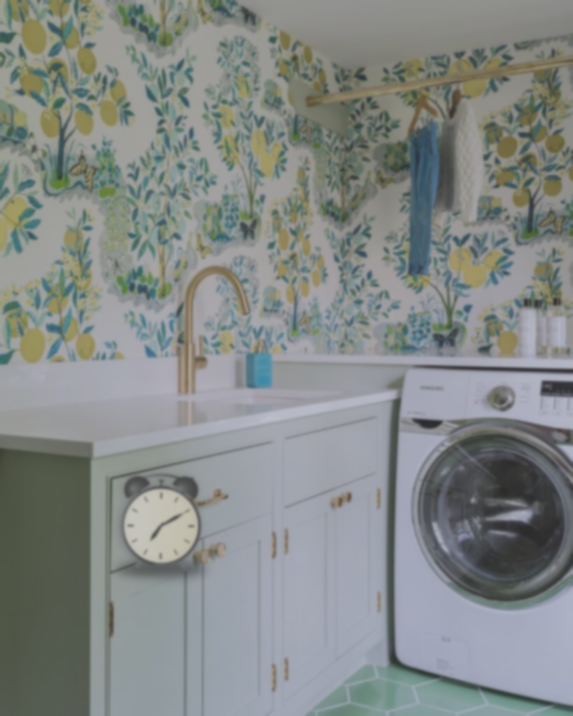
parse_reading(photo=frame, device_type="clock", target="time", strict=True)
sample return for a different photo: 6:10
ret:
7:10
